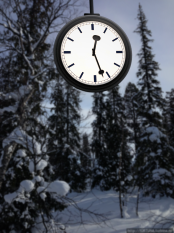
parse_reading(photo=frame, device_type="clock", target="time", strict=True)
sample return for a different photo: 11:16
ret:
12:27
